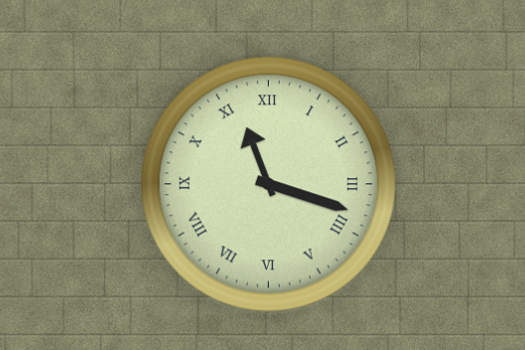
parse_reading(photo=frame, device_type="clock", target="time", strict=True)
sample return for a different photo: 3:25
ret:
11:18
